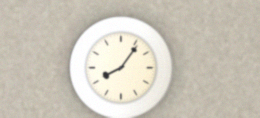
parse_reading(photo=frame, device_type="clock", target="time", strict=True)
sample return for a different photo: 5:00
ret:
8:06
